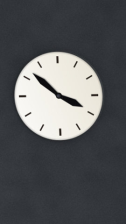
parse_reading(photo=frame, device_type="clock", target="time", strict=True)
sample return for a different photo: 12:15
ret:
3:52
